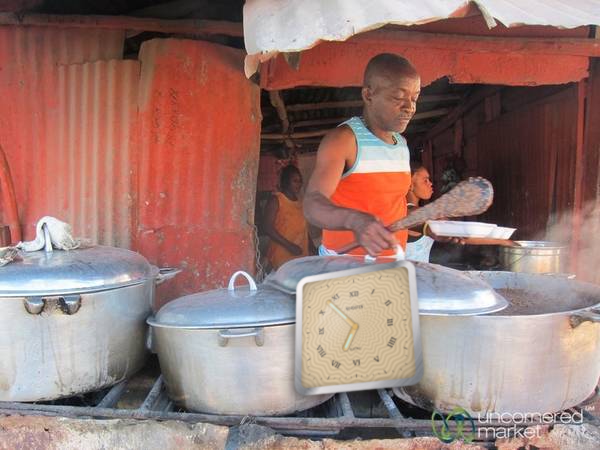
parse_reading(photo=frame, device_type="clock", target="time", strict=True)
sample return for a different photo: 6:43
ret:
6:53
